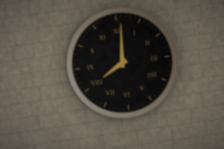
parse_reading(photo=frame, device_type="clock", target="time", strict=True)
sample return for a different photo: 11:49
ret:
8:01
